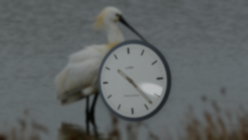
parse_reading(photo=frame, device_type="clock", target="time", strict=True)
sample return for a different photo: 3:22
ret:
10:23
